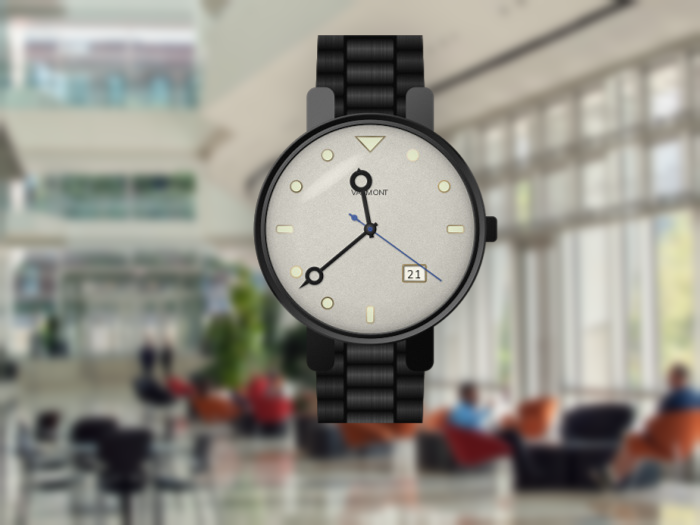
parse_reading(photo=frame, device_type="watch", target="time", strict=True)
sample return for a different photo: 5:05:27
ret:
11:38:21
